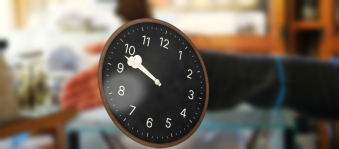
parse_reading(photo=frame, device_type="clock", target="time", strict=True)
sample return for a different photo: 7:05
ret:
9:48
